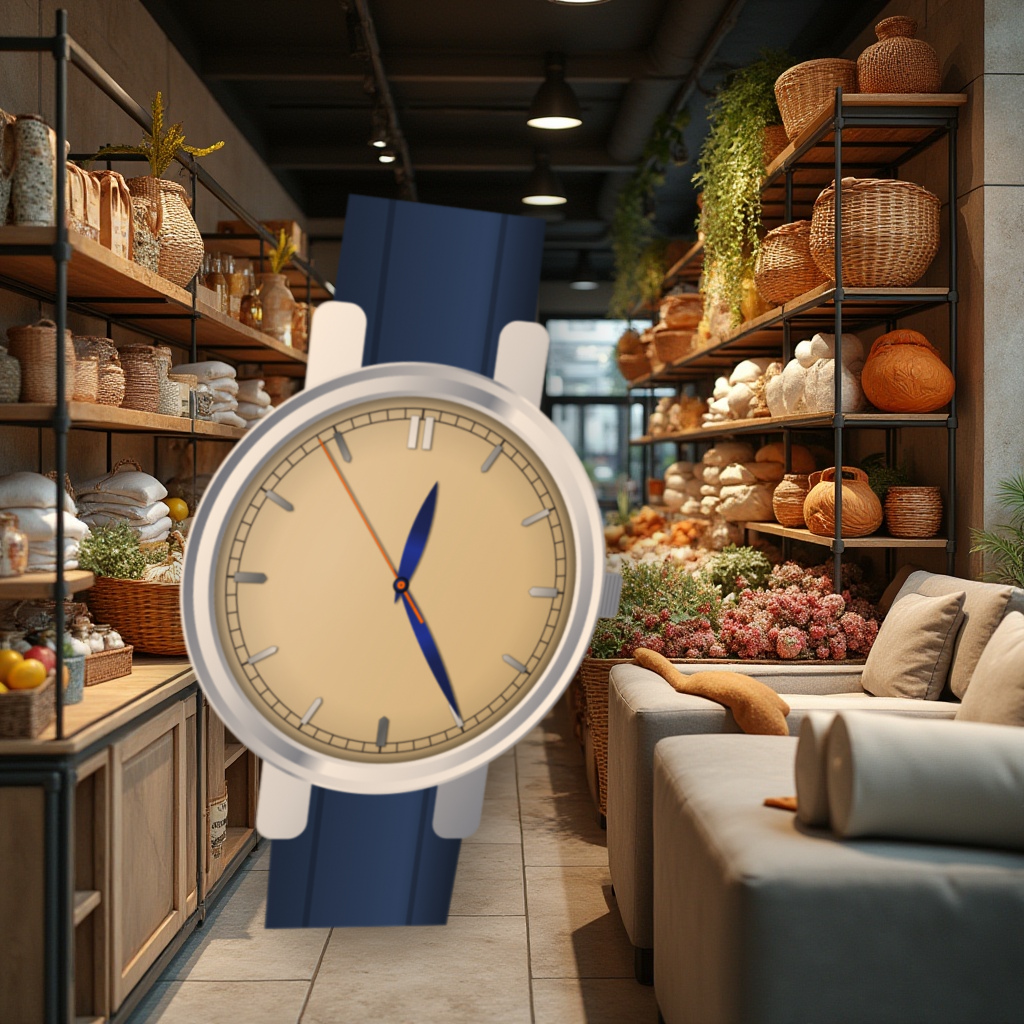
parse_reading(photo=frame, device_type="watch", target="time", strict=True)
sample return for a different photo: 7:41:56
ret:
12:24:54
